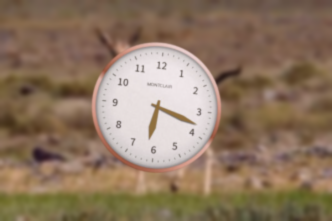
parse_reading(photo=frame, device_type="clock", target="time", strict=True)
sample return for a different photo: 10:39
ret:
6:18
